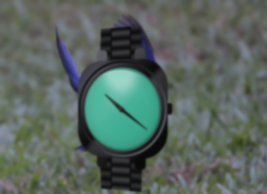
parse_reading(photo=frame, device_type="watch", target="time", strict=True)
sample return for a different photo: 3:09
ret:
10:21
